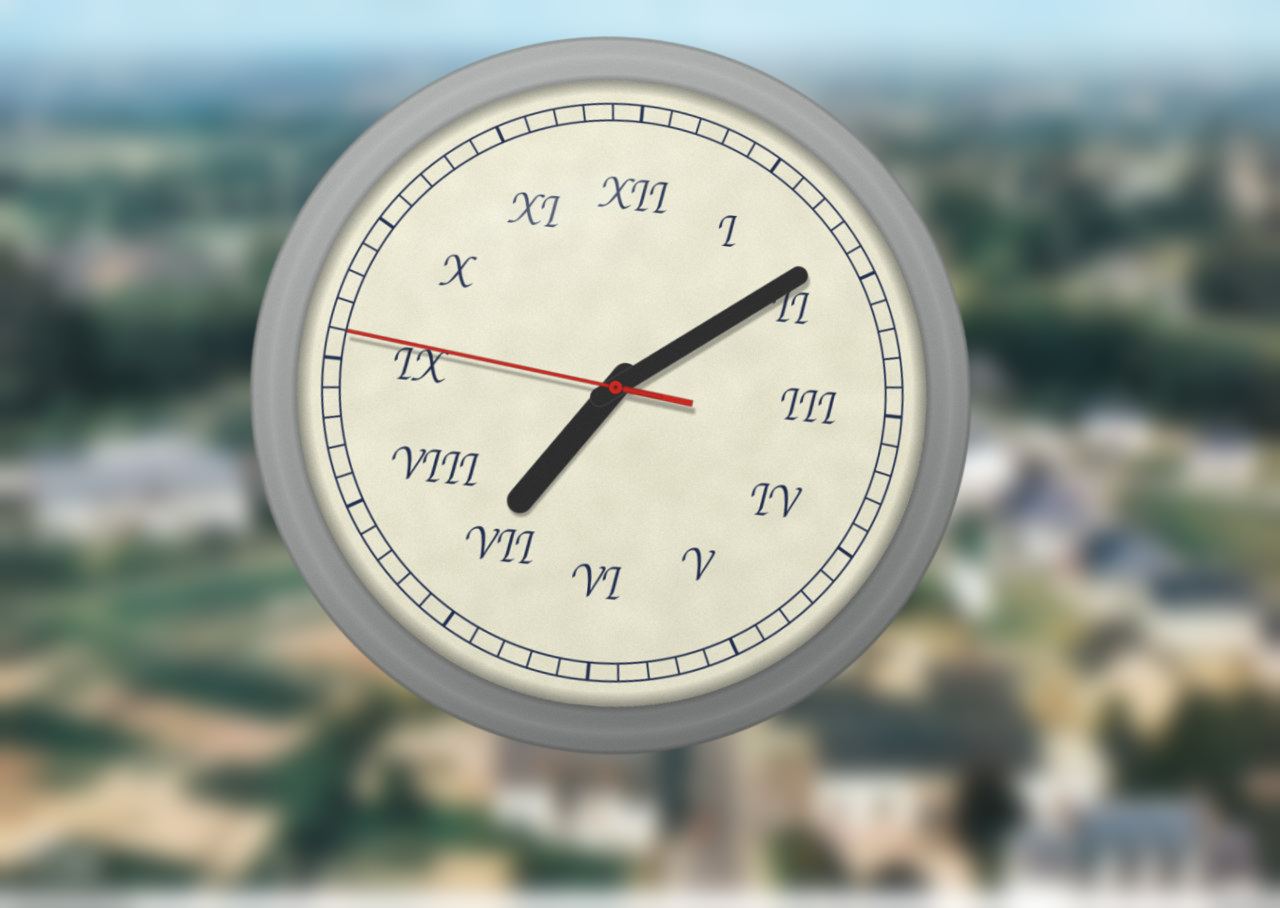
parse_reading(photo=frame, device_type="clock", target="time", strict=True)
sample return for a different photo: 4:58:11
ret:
7:08:46
